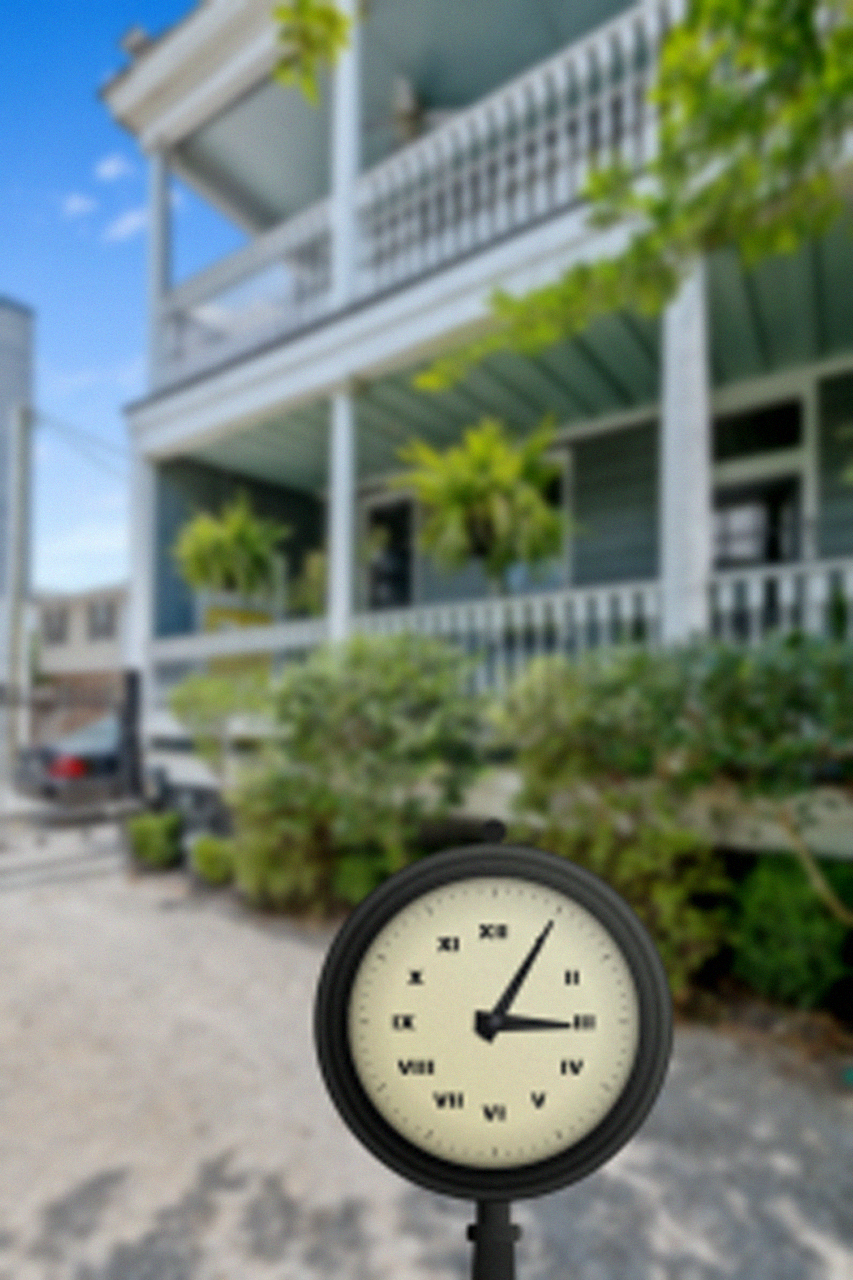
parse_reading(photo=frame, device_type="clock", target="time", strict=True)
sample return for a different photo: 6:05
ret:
3:05
